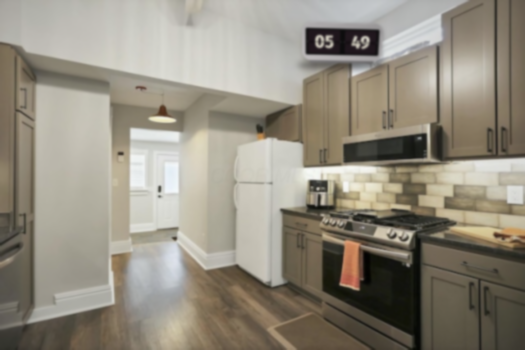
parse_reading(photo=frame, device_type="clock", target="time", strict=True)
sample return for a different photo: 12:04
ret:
5:49
